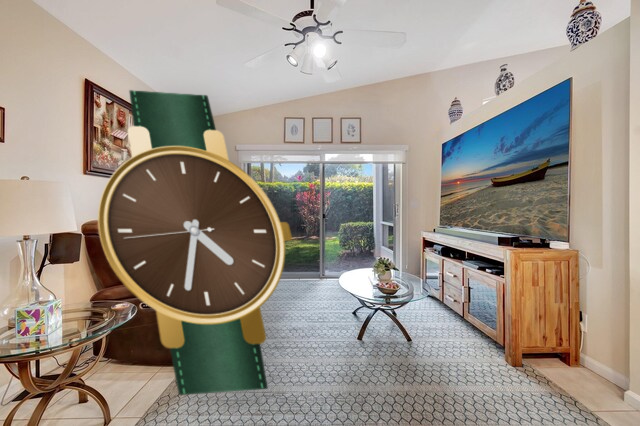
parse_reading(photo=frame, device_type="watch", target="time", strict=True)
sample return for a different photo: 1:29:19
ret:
4:32:44
